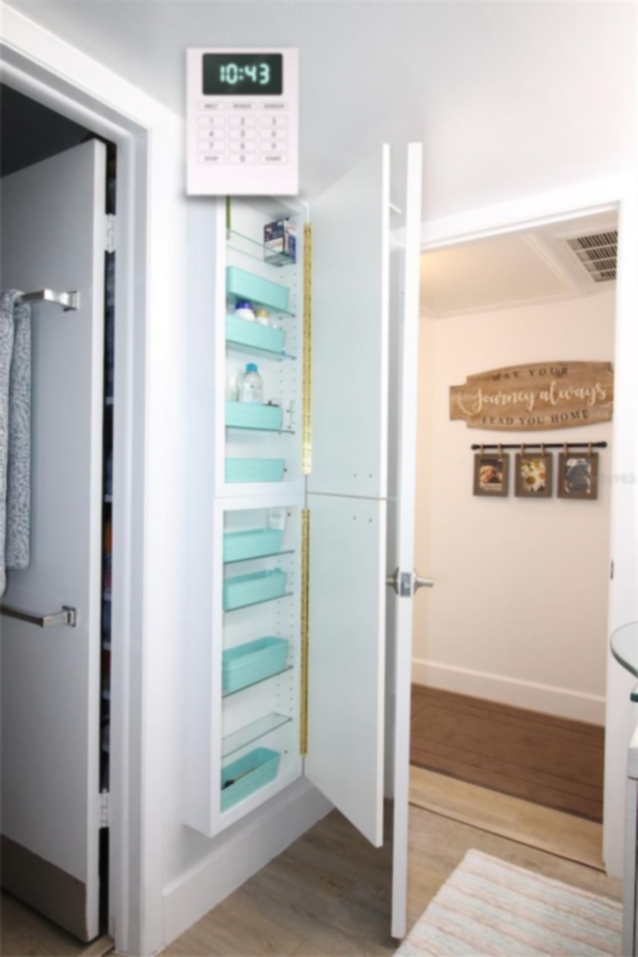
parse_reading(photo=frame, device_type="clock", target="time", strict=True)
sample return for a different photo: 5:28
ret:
10:43
